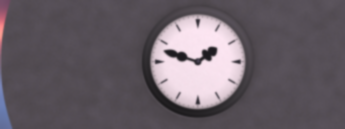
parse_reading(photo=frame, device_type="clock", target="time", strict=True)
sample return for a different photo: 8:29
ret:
1:48
